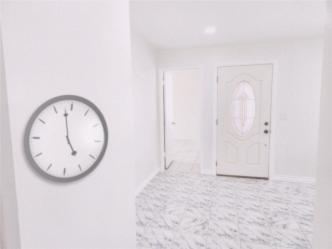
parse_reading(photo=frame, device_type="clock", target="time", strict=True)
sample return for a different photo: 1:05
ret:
4:58
